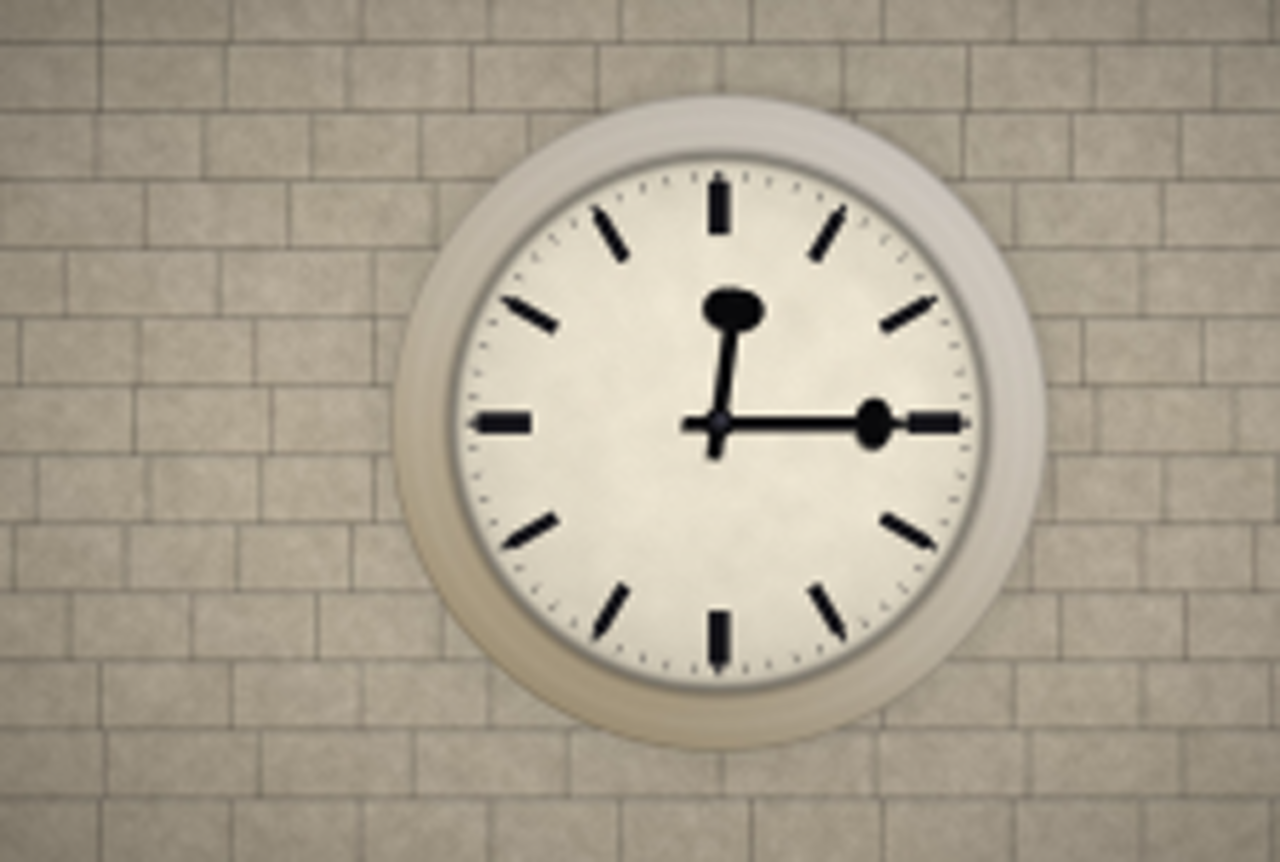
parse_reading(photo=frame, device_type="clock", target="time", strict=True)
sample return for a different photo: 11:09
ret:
12:15
